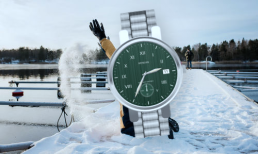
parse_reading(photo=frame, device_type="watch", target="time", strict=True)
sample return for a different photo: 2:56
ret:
2:35
